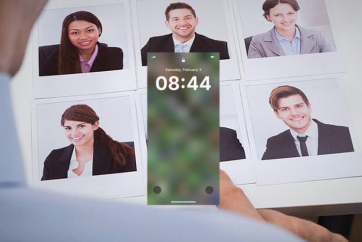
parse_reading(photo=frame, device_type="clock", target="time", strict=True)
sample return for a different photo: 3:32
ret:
8:44
